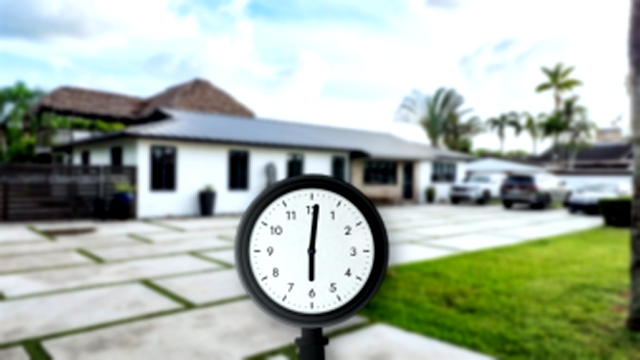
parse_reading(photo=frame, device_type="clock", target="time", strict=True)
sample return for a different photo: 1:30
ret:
6:01
